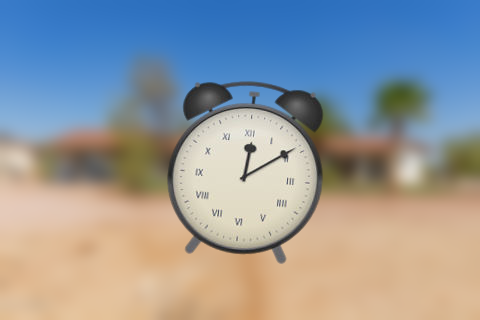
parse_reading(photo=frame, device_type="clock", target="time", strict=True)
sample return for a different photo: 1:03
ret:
12:09
